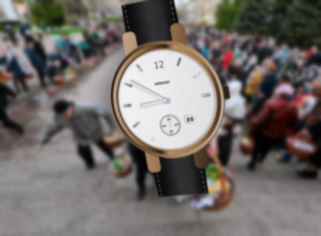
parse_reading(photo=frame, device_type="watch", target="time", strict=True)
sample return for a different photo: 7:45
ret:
8:51
